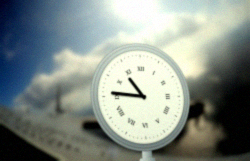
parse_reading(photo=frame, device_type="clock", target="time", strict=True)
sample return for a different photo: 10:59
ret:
10:46
